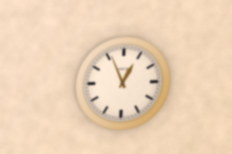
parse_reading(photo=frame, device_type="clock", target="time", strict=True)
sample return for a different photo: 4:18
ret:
12:56
